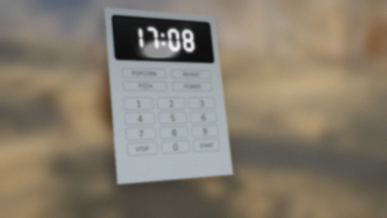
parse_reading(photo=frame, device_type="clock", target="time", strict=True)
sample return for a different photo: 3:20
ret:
17:08
